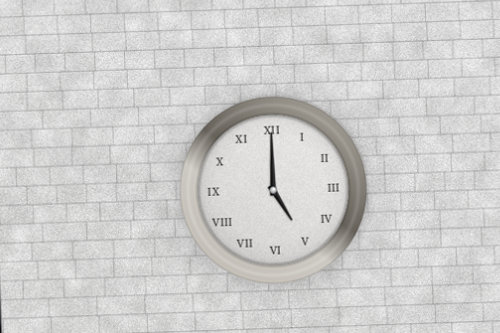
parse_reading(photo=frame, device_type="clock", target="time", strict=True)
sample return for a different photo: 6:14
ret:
5:00
